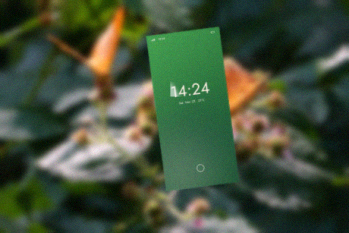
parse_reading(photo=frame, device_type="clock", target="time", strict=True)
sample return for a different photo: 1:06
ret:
14:24
